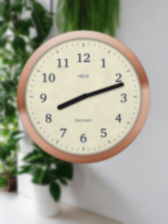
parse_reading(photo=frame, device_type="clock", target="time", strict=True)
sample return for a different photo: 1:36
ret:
8:12
